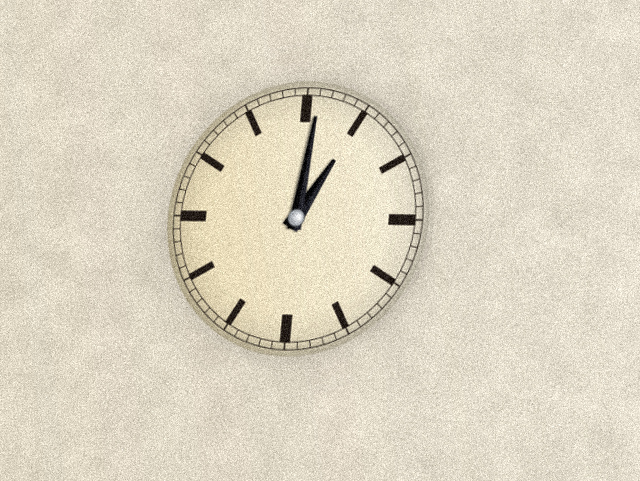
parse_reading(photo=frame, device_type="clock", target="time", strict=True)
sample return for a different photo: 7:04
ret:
1:01
